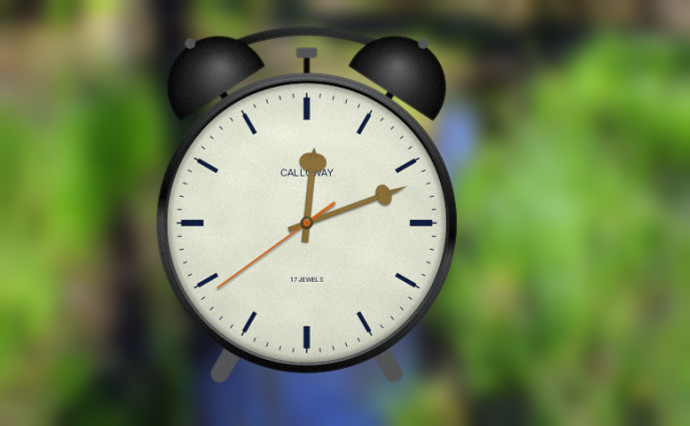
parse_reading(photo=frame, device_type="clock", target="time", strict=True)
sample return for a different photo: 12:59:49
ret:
12:11:39
